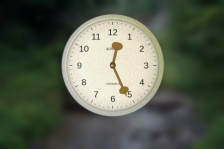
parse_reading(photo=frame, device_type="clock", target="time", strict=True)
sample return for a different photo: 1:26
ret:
12:26
